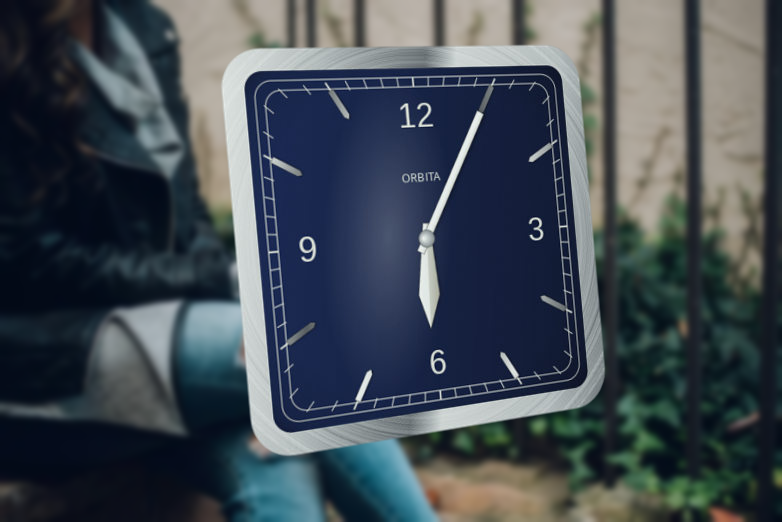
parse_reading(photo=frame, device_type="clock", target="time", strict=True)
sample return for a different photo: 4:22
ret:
6:05
